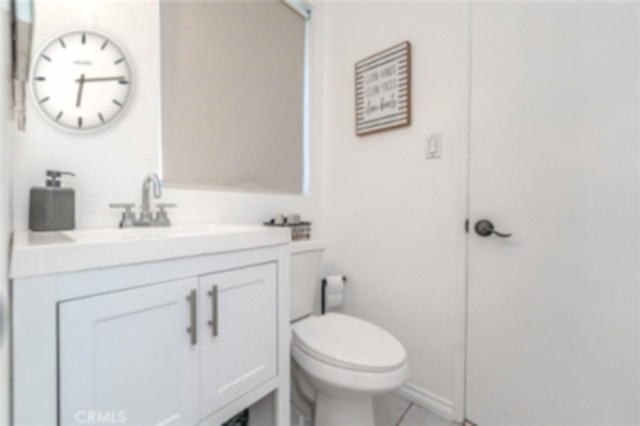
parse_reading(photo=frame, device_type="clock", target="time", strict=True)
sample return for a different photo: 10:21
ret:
6:14
